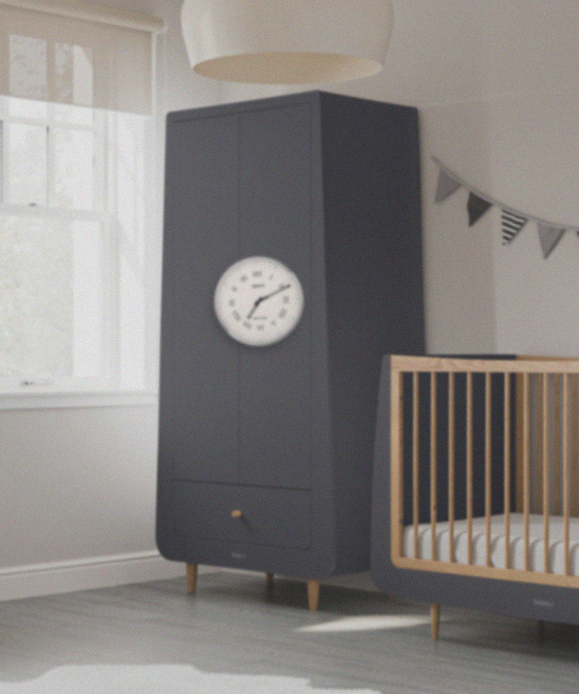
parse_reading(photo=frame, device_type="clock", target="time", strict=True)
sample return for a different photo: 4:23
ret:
7:11
